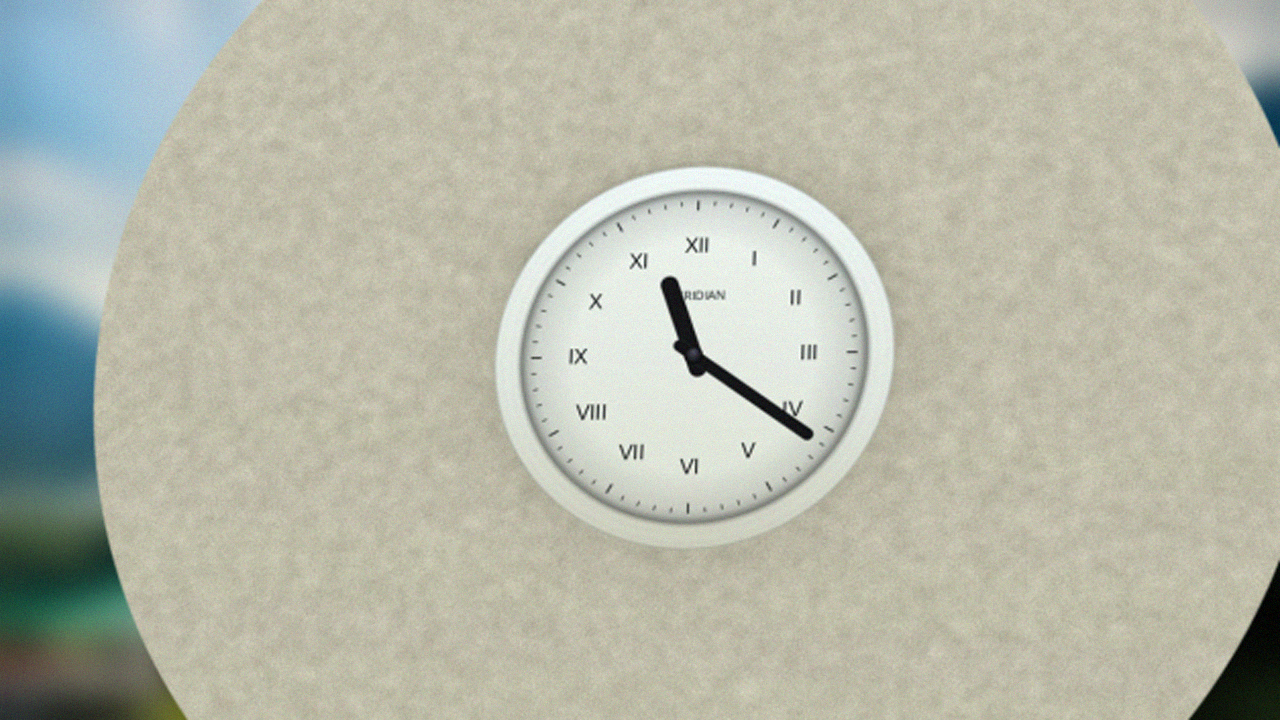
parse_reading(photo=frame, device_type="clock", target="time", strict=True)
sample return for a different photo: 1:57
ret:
11:21
